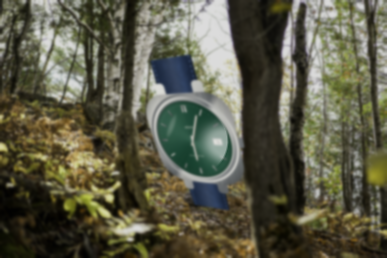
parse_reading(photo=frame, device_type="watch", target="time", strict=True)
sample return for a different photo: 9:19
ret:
6:04
